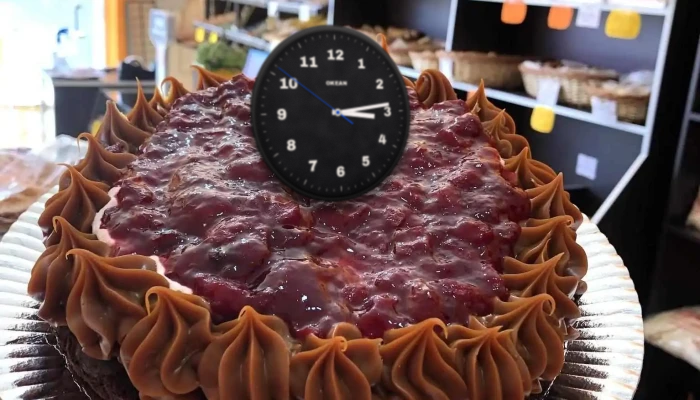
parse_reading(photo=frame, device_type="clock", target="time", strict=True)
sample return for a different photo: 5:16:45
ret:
3:13:51
